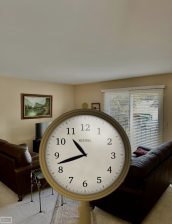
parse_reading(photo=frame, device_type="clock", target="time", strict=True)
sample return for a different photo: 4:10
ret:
10:42
